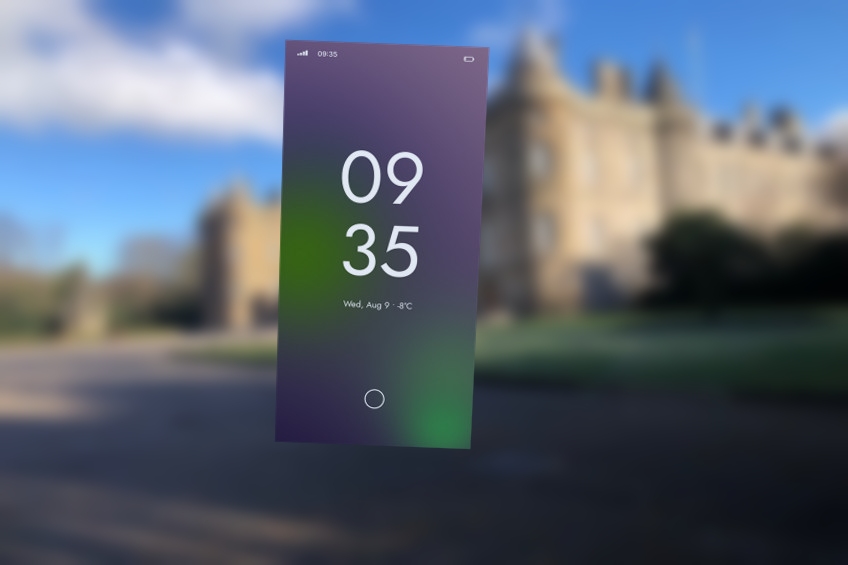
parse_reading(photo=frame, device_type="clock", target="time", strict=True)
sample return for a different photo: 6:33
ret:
9:35
